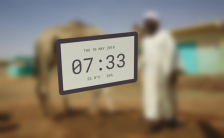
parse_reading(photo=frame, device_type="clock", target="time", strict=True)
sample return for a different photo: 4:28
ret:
7:33
